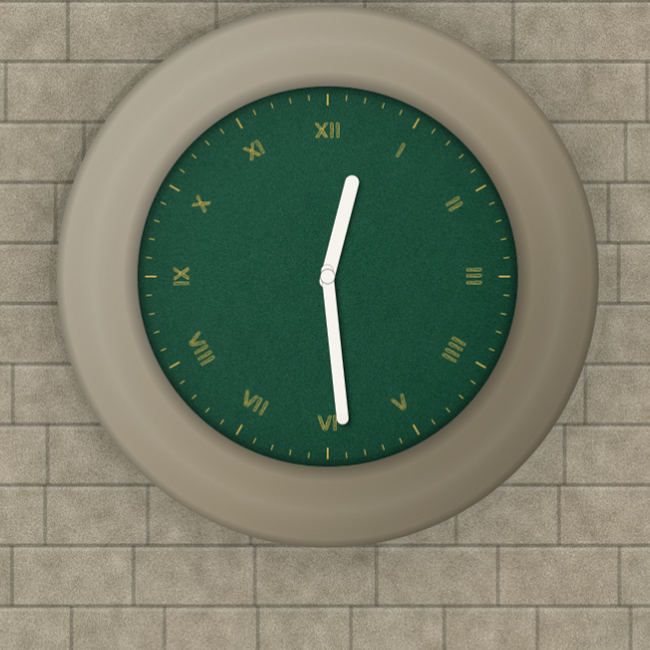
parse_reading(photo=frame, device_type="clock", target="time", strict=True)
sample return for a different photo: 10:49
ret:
12:29
